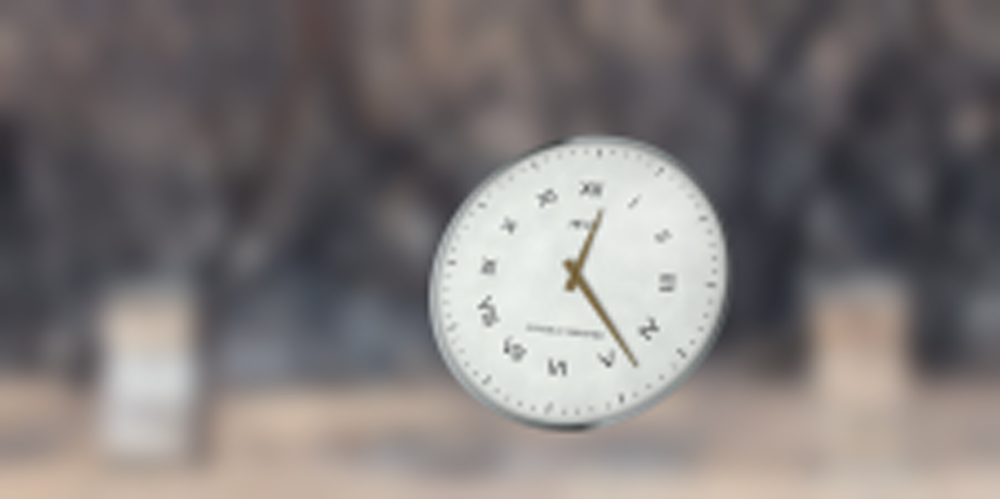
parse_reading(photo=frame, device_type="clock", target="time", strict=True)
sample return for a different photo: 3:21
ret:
12:23
